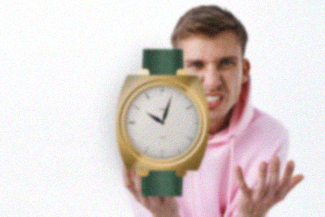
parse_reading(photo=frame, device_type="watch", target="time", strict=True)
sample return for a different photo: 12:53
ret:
10:03
